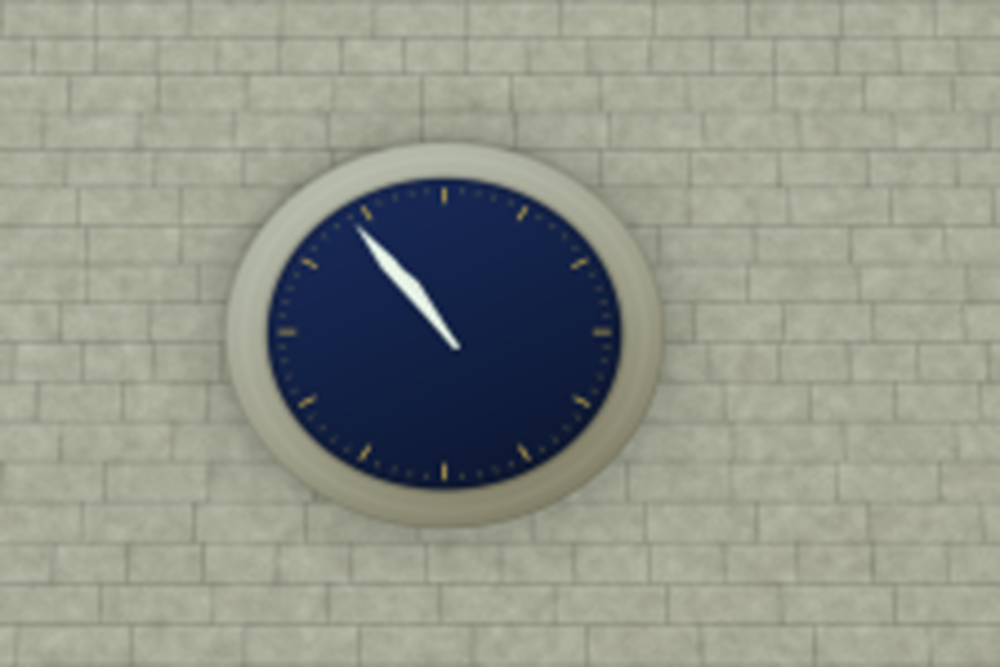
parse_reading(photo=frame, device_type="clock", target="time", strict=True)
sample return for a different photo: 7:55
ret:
10:54
